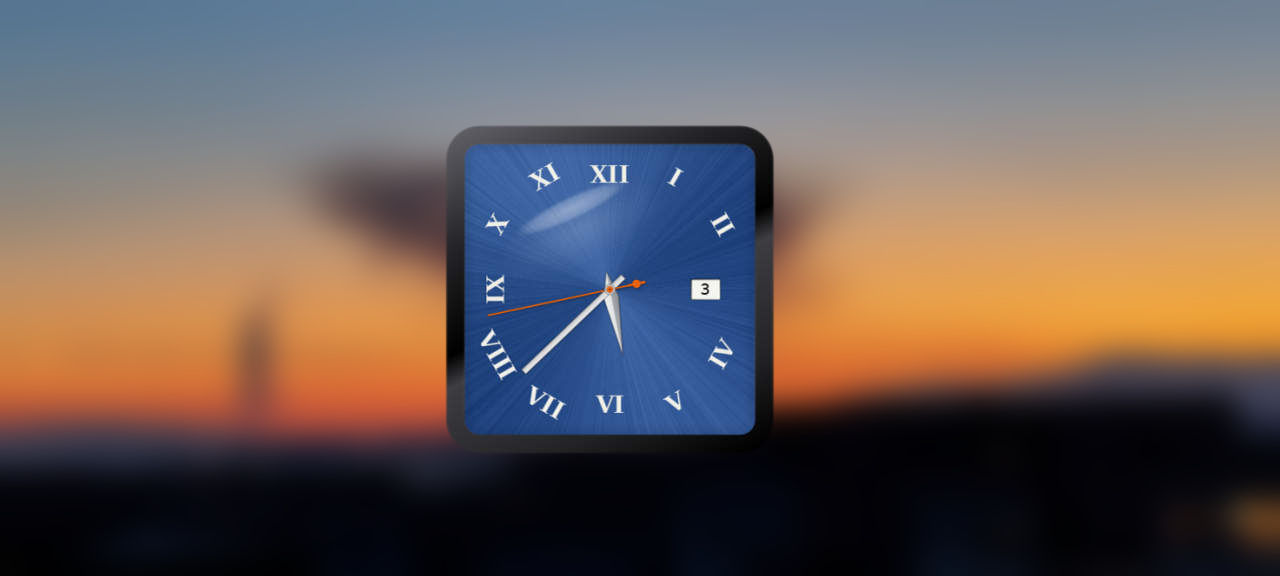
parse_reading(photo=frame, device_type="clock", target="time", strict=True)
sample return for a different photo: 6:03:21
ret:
5:37:43
